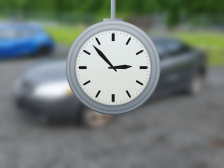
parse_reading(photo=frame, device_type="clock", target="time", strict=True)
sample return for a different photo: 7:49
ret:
2:53
